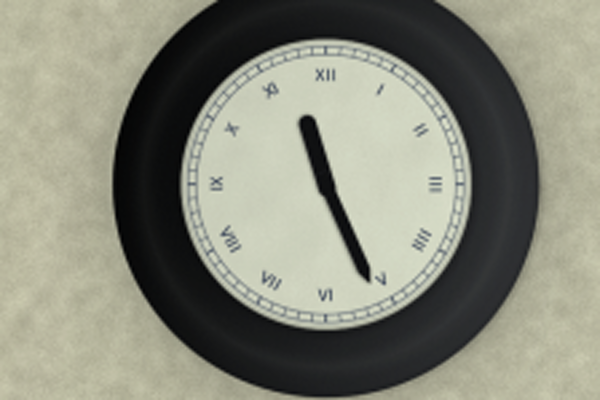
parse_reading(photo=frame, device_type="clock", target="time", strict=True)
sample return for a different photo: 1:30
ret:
11:26
